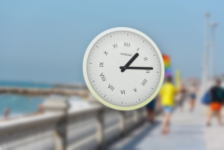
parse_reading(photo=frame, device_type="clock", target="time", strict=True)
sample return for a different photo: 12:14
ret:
1:14
